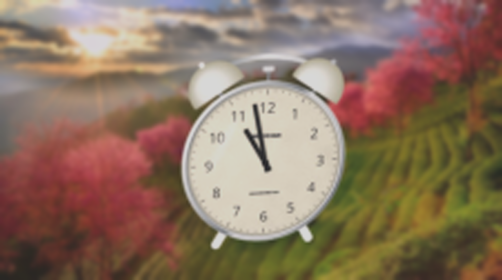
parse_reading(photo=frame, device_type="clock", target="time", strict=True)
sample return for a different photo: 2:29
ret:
10:58
